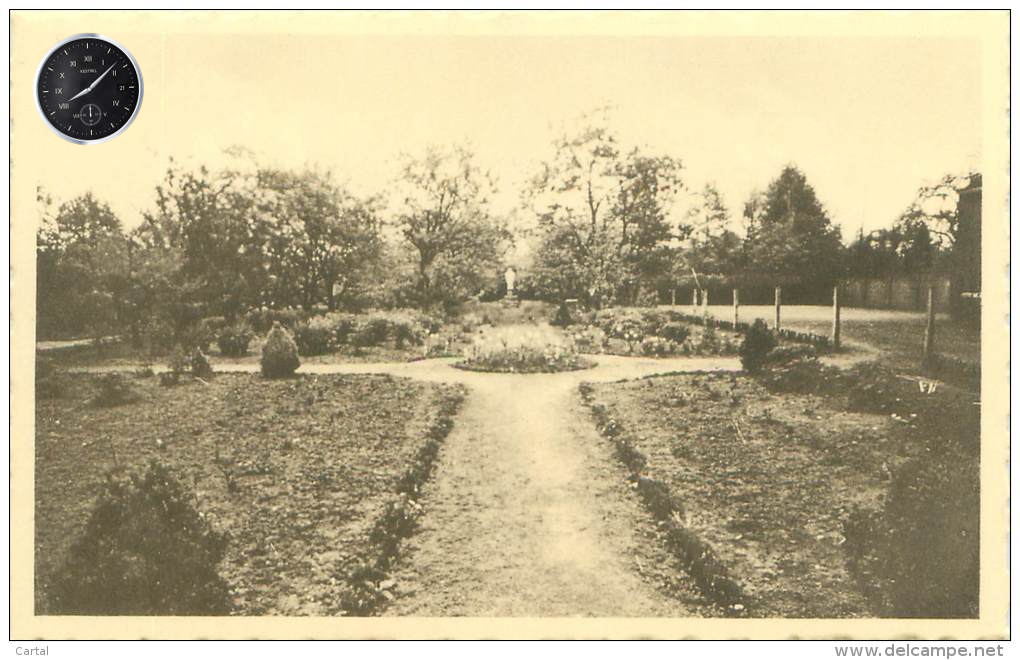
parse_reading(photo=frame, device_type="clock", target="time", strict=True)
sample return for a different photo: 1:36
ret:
8:08
